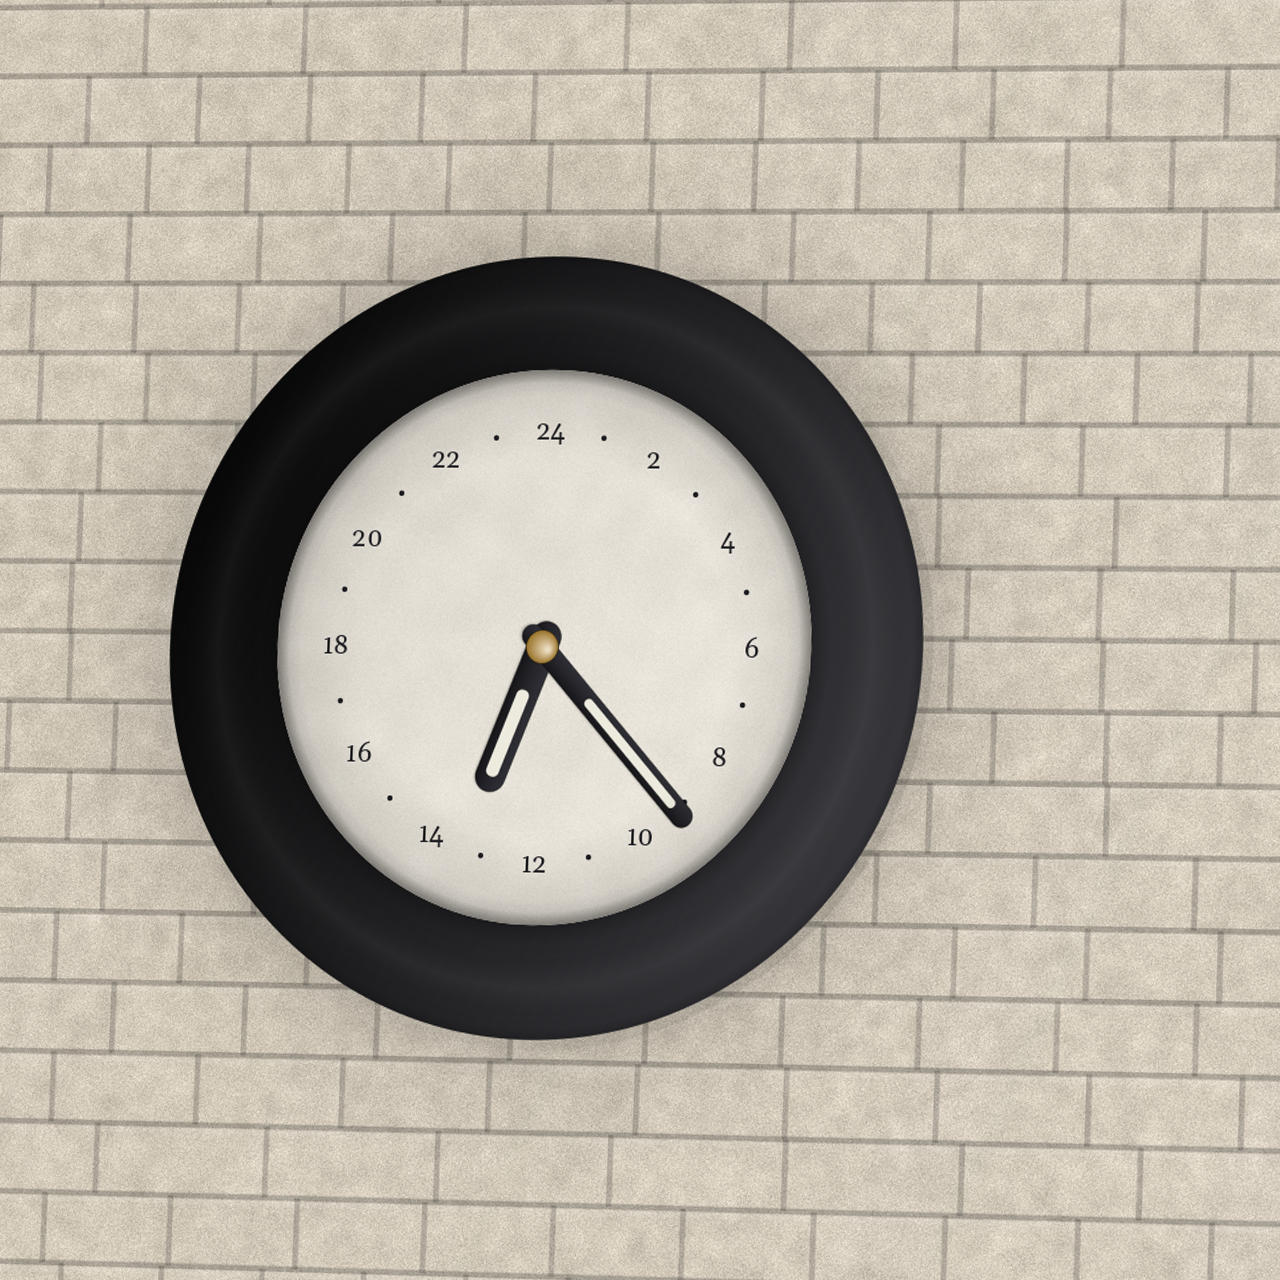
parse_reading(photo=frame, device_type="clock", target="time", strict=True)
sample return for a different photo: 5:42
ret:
13:23
